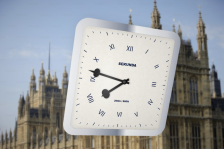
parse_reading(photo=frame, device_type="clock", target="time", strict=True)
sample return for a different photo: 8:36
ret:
7:47
